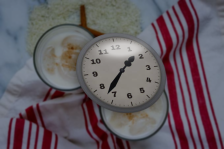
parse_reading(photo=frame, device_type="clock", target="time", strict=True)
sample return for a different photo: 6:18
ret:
1:37
